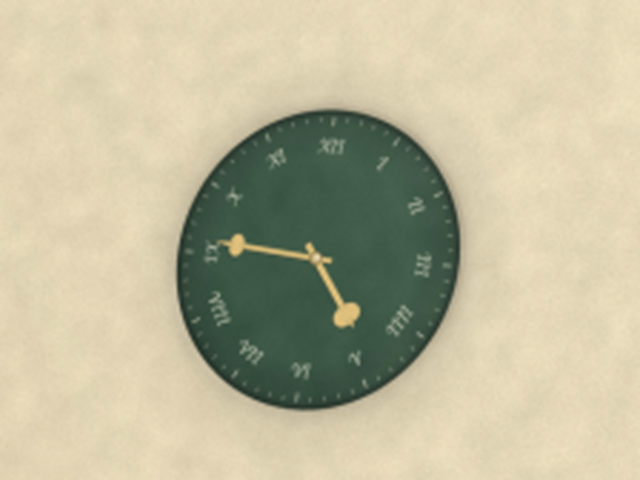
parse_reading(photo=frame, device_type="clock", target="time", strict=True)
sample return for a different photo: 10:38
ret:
4:46
